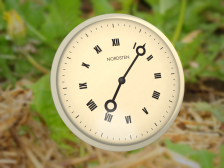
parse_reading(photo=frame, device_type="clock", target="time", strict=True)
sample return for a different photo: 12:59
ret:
7:07
